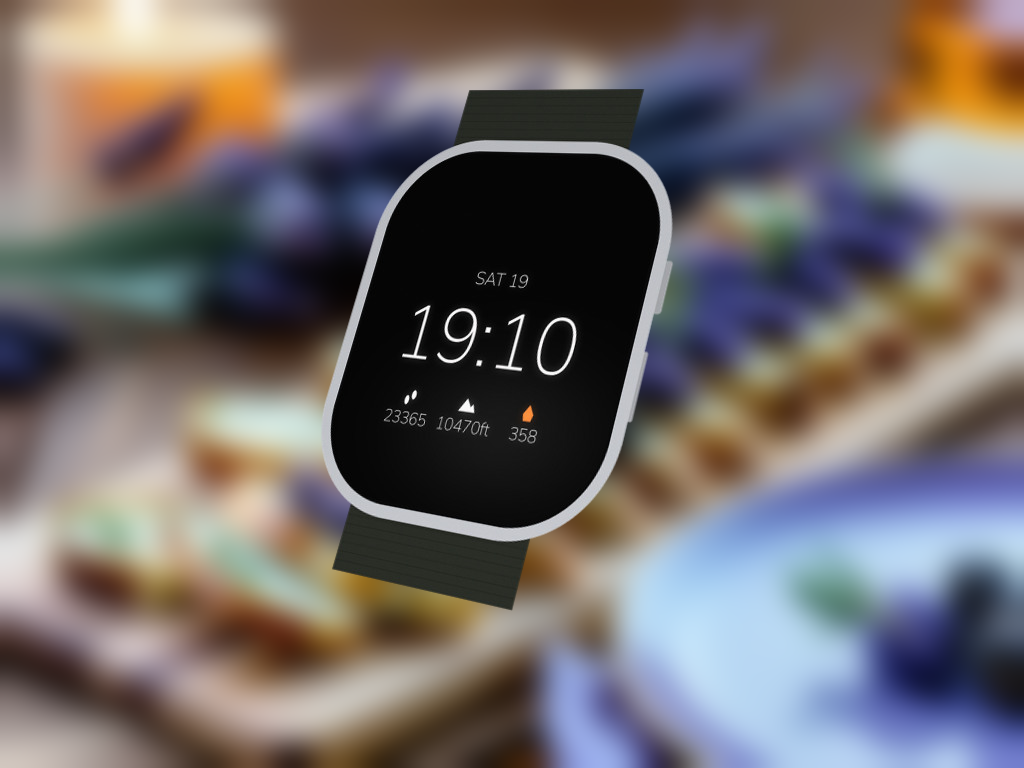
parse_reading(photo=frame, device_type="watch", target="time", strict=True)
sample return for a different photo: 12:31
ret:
19:10
